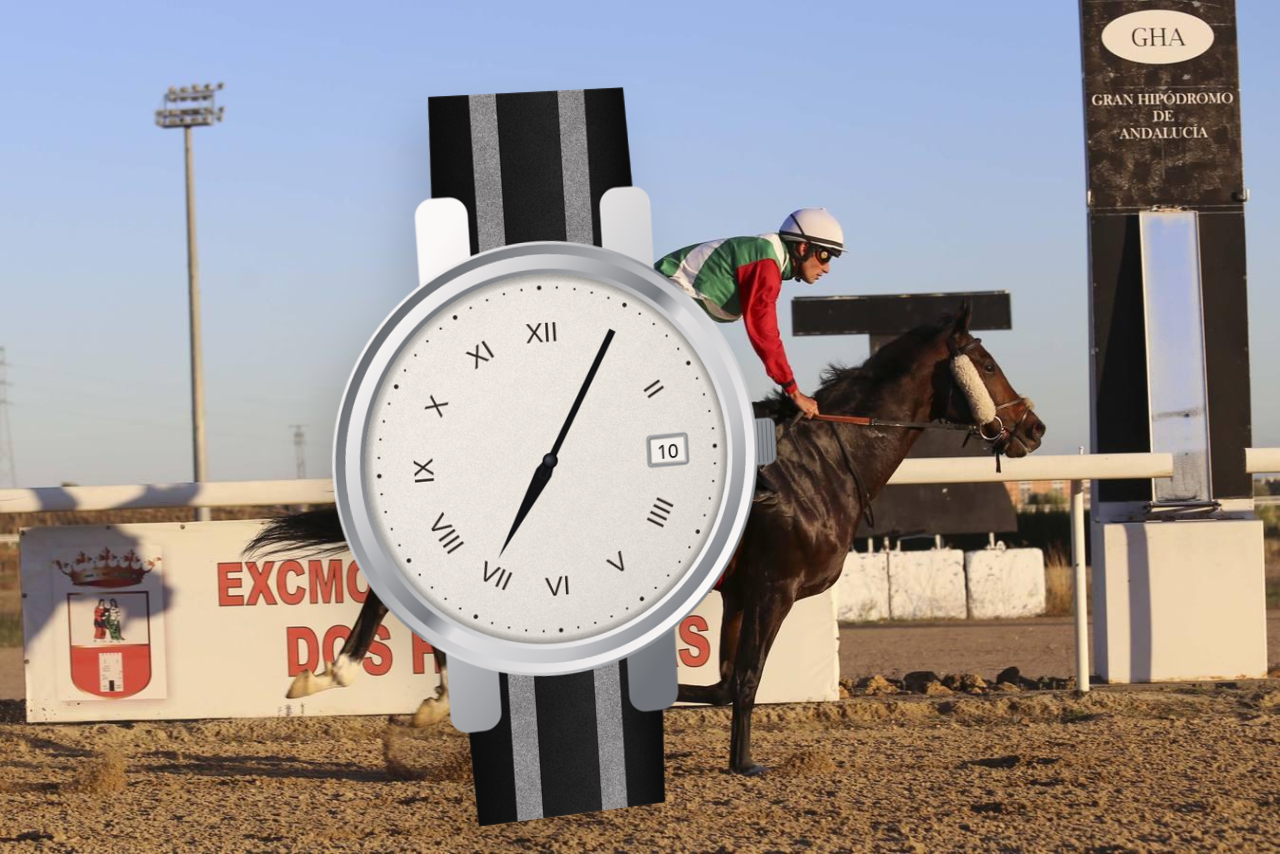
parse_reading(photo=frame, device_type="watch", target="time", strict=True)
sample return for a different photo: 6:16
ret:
7:05
